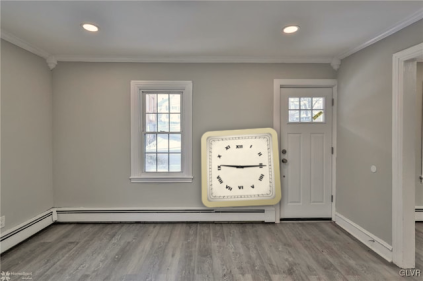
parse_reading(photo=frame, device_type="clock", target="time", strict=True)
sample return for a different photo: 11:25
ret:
9:15
